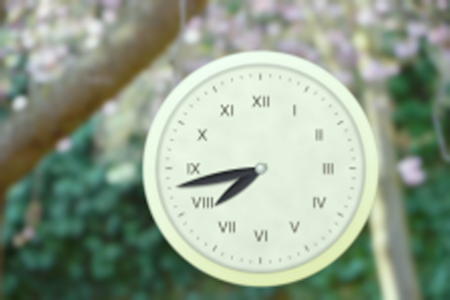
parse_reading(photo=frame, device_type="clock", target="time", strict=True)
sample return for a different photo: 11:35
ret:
7:43
